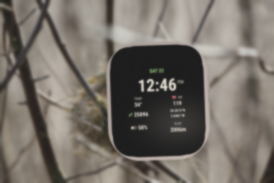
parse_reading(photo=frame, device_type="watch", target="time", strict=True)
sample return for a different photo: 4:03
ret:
12:46
